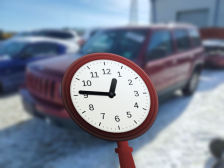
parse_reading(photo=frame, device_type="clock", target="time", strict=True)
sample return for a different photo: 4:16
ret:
12:46
